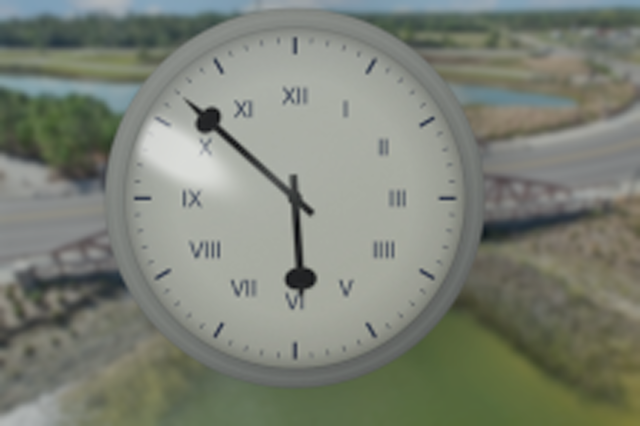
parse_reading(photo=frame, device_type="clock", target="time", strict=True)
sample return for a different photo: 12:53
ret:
5:52
